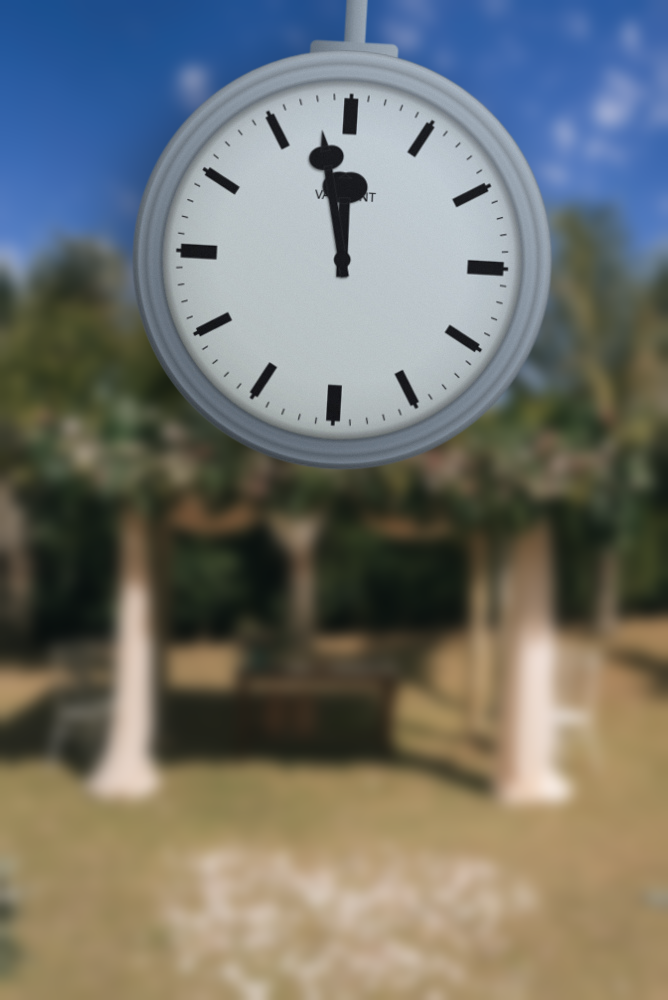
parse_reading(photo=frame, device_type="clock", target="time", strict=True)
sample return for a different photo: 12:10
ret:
11:58
